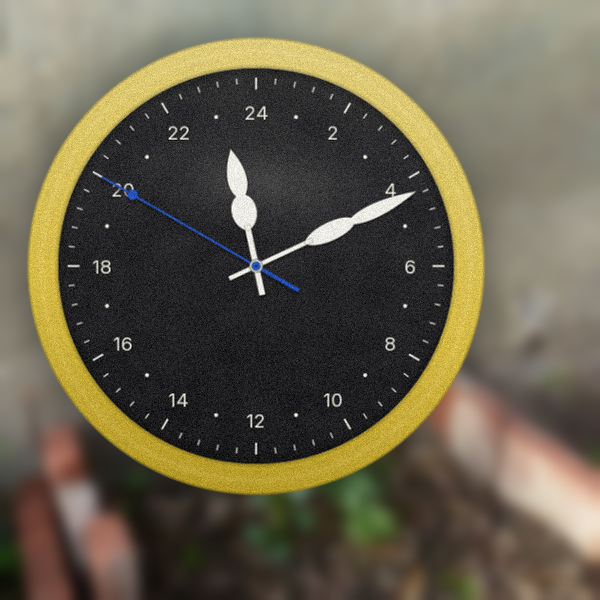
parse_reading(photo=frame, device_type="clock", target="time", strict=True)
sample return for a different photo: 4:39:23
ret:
23:10:50
